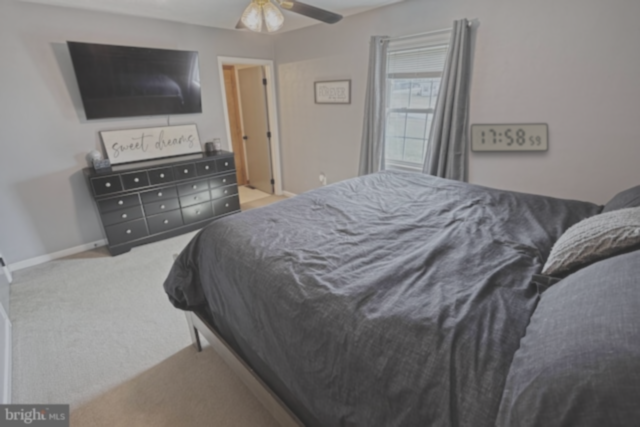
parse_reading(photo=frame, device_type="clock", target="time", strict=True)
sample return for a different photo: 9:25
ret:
17:58
